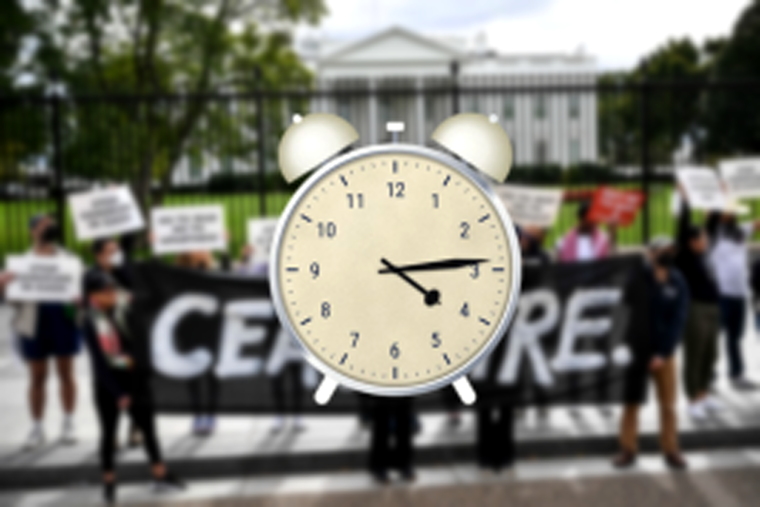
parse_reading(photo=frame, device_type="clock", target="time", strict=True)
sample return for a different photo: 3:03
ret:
4:14
